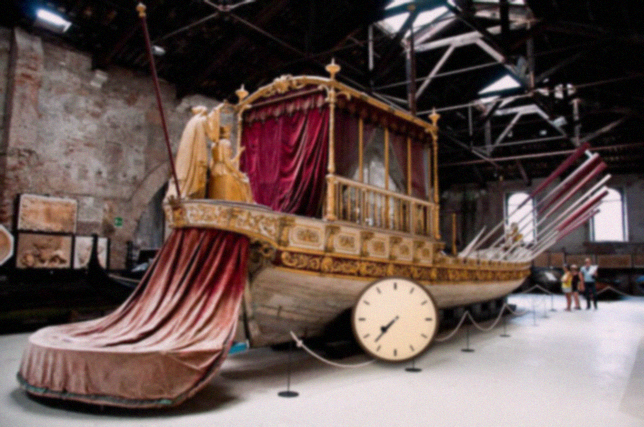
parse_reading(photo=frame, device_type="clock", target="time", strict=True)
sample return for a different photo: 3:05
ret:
7:37
